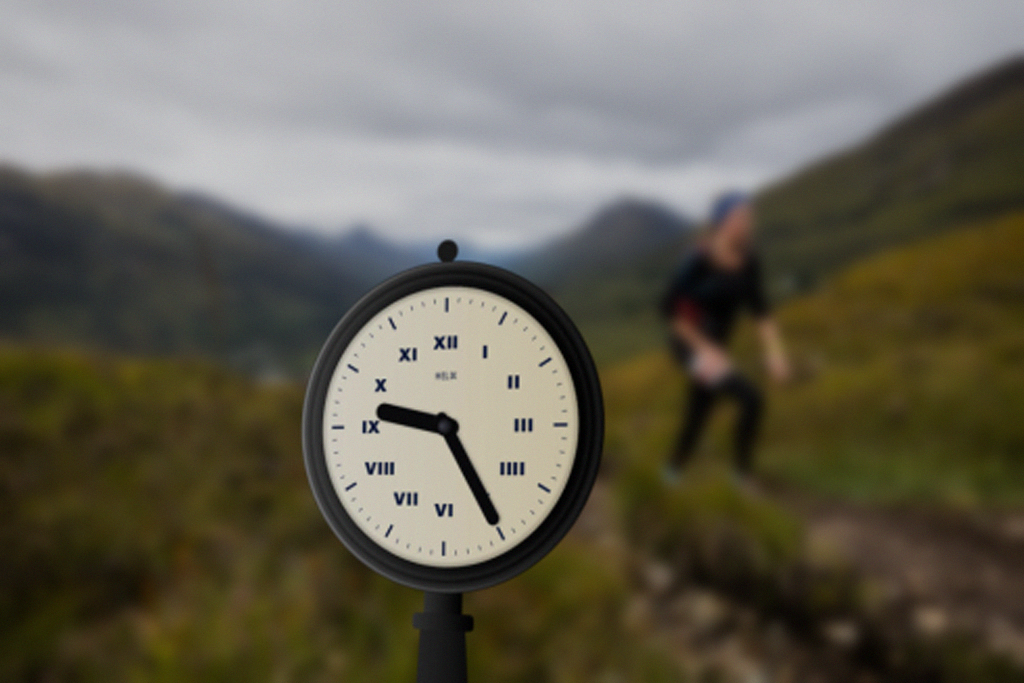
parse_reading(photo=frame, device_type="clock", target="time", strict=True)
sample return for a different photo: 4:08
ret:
9:25
